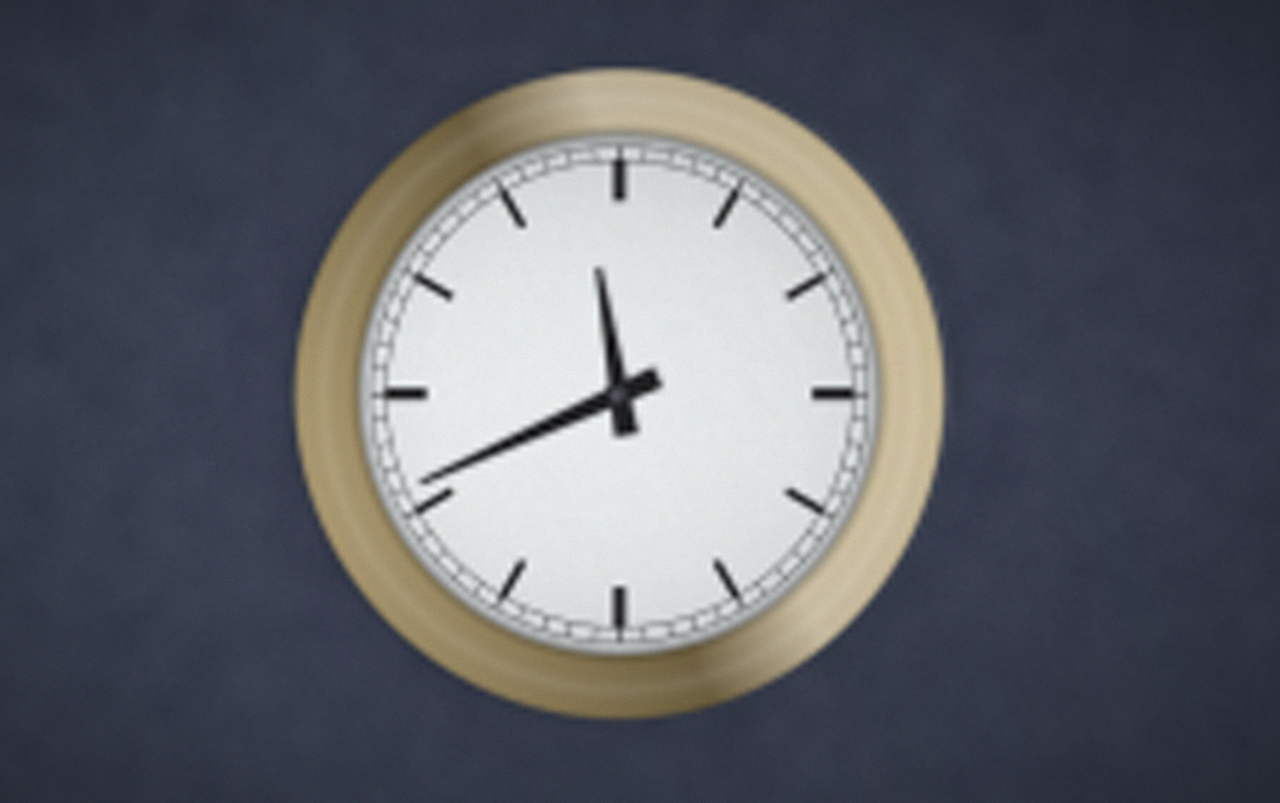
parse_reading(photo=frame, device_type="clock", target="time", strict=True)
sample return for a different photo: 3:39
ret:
11:41
